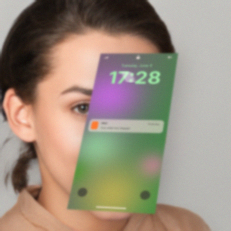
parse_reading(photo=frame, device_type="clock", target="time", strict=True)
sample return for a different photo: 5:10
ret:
17:28
